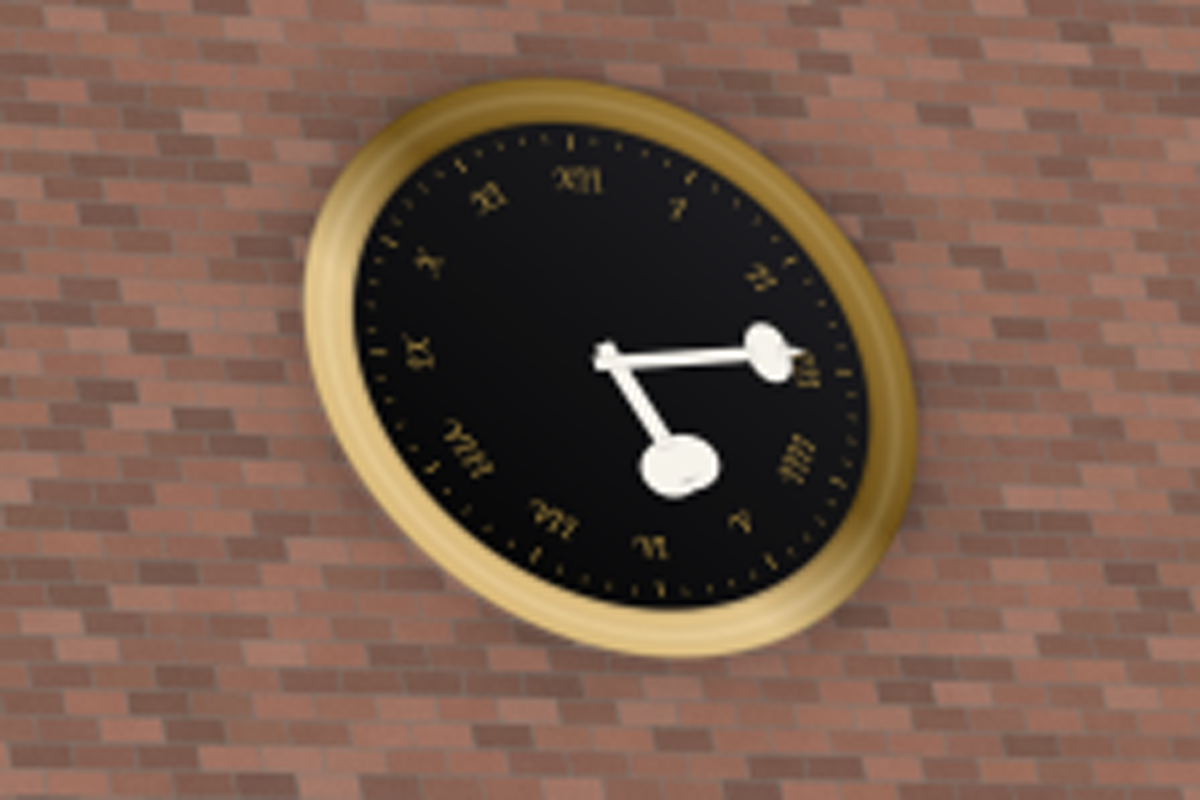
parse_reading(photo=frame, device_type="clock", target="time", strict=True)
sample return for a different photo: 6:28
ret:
5:14
